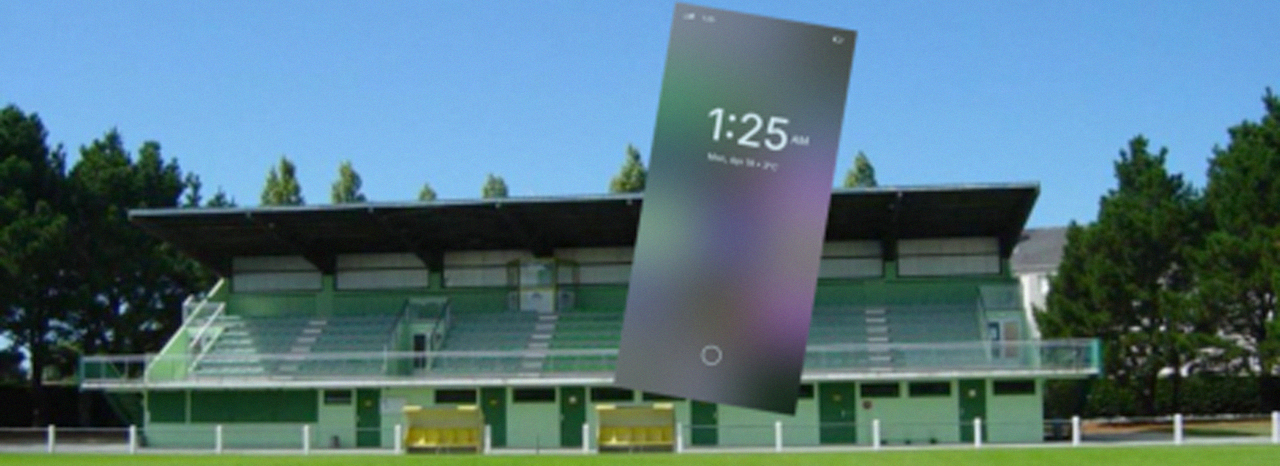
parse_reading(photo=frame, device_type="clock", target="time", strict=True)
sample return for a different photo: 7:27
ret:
1:25
